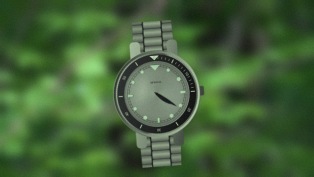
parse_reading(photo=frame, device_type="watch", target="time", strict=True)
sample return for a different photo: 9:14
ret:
4:21
